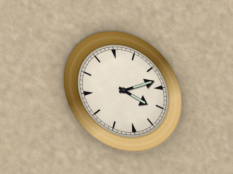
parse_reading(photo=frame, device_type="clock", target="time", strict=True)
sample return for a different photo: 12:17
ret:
4:13
